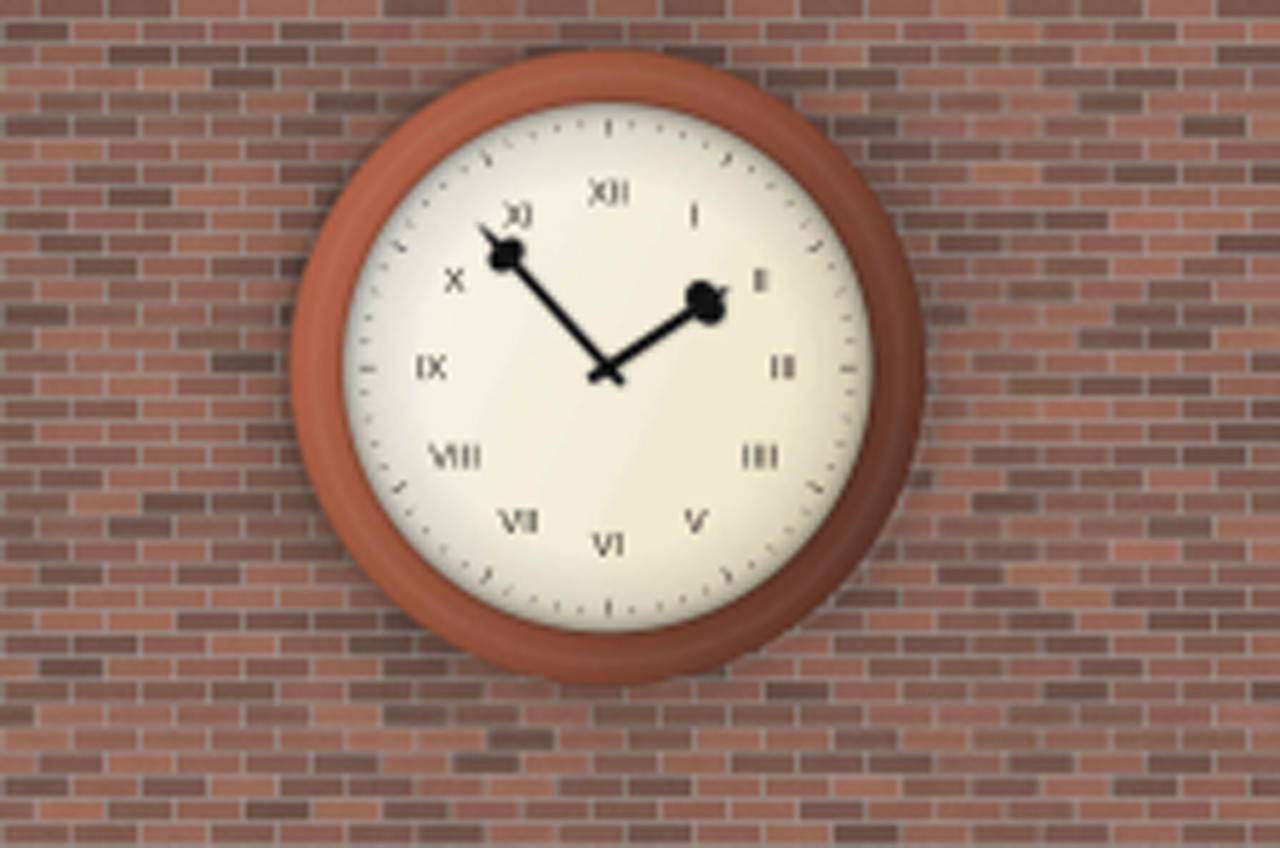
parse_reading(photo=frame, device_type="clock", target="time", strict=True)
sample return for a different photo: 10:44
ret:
1:53
